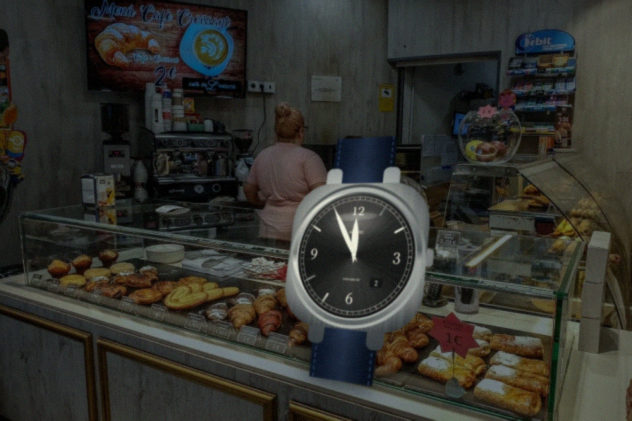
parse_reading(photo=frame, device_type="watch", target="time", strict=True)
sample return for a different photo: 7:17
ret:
11:55
